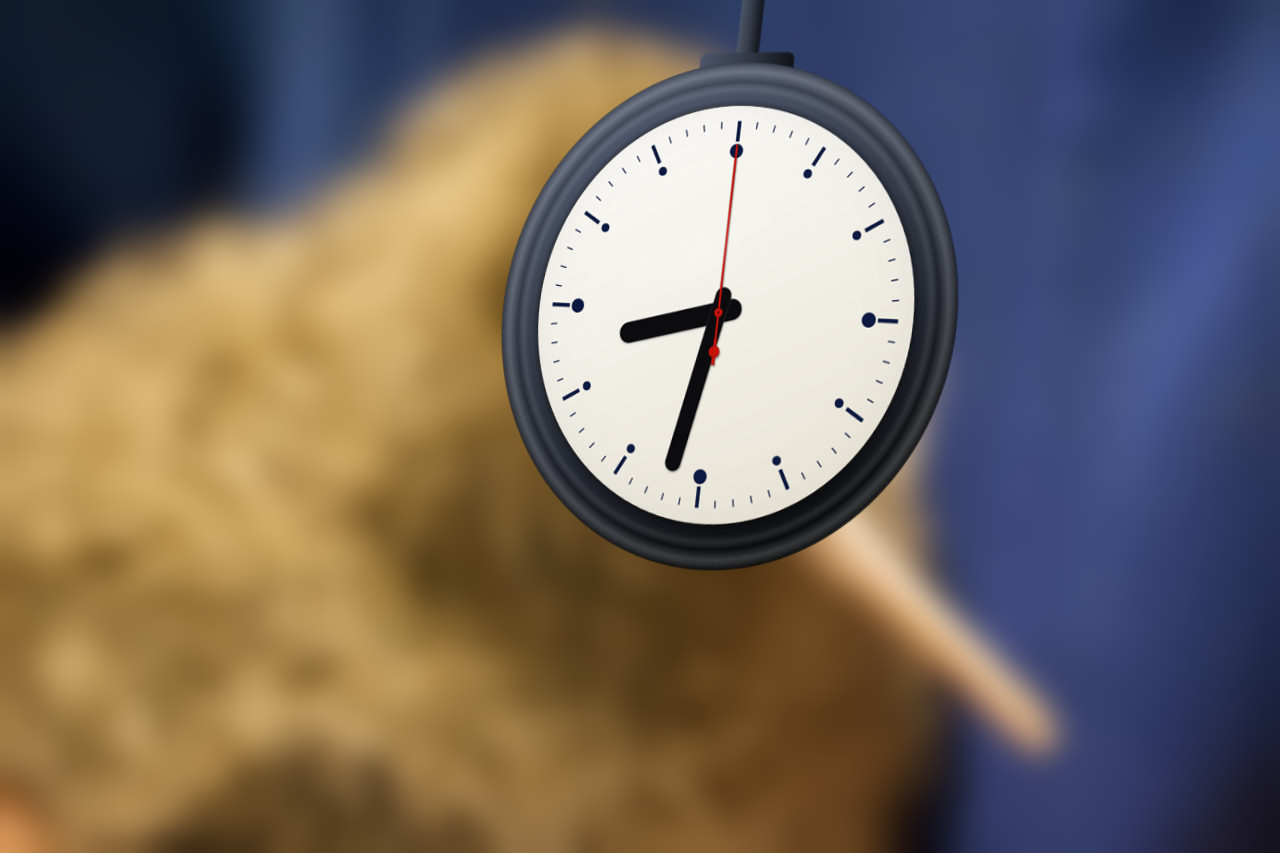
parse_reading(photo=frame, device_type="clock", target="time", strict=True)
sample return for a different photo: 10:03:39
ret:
8:32:00
